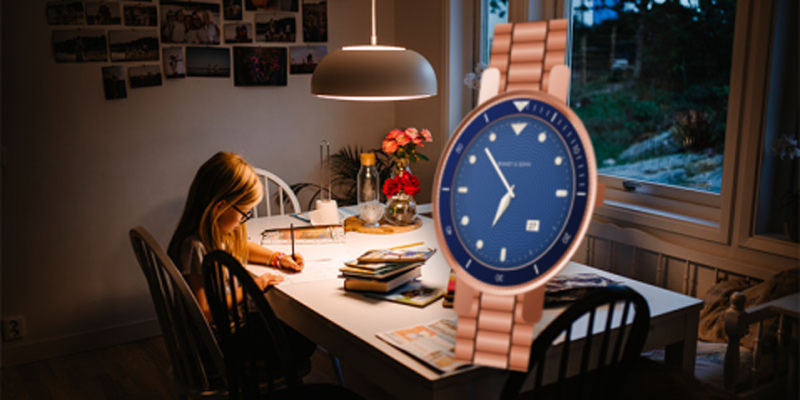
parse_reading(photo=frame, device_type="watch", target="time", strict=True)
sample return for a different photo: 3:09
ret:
6:53
